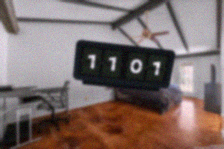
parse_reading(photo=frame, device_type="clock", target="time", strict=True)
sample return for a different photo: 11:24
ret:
11:01
